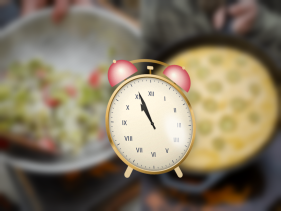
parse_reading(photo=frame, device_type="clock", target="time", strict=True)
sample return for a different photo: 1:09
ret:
10:56
